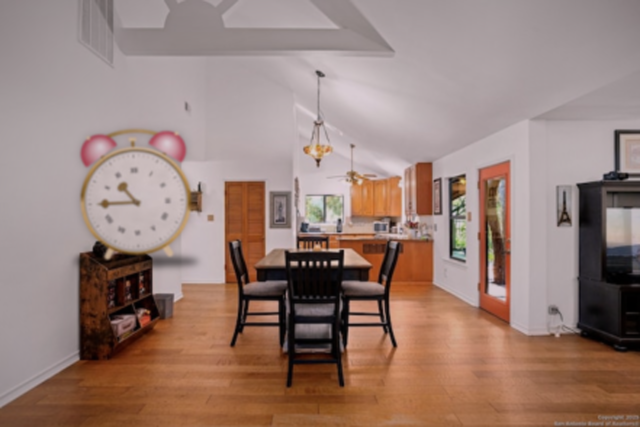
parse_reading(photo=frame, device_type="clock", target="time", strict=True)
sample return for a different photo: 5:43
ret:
10:45
